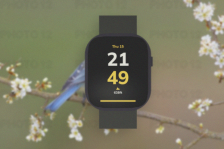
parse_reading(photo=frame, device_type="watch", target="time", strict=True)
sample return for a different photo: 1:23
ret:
21:49
